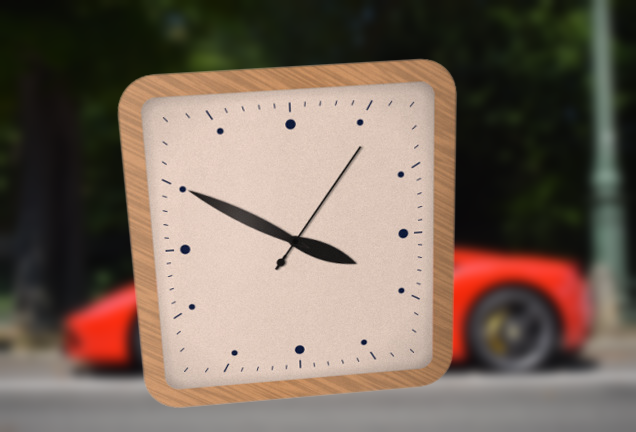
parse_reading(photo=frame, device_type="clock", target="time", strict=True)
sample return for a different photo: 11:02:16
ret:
3:50:06
